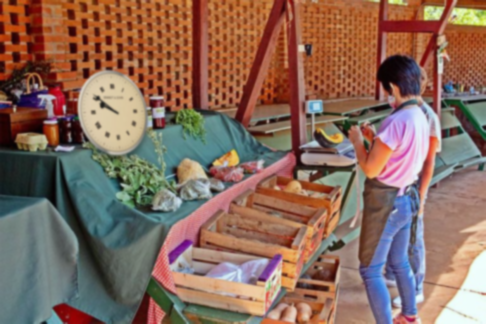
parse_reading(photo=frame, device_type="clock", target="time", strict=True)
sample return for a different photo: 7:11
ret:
9:51
